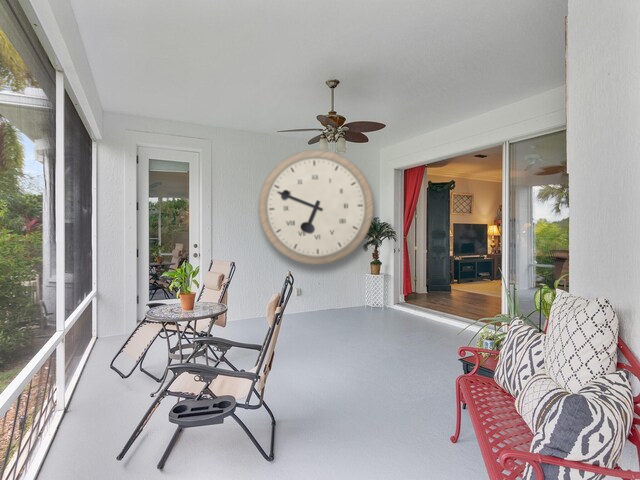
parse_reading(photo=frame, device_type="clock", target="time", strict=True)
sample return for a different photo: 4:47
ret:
6:49
